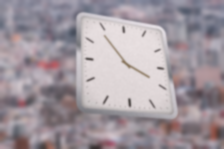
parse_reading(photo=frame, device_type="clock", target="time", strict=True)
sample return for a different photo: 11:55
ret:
3:54
